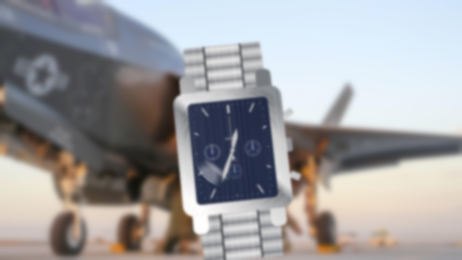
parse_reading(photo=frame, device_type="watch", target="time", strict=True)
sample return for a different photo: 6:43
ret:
12:34
